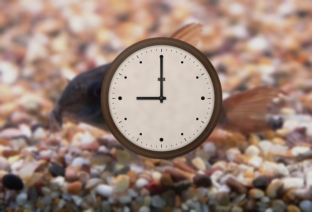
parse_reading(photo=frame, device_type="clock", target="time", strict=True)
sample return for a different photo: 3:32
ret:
9:00
